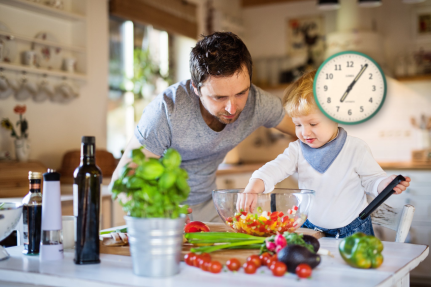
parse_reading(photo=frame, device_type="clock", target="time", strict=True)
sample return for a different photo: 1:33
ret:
7:06
